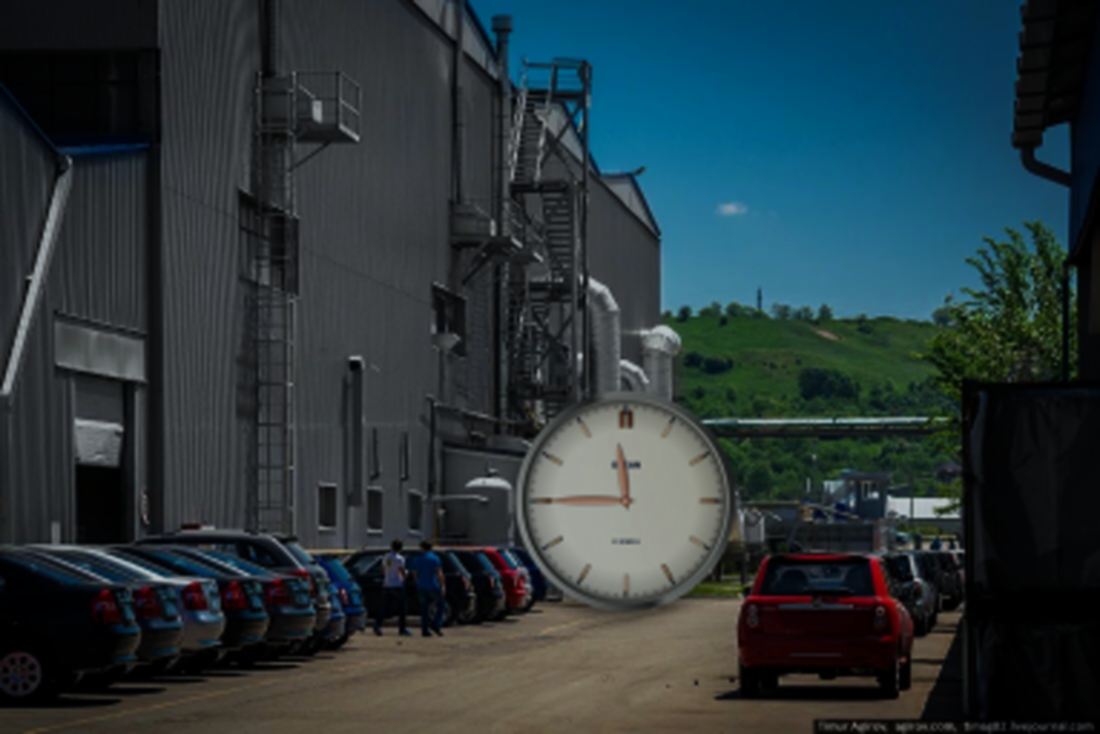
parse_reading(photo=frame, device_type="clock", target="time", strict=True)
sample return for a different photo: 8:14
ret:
11:45
